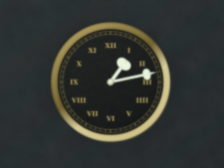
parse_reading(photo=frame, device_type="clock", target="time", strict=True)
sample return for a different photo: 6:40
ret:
1:13
